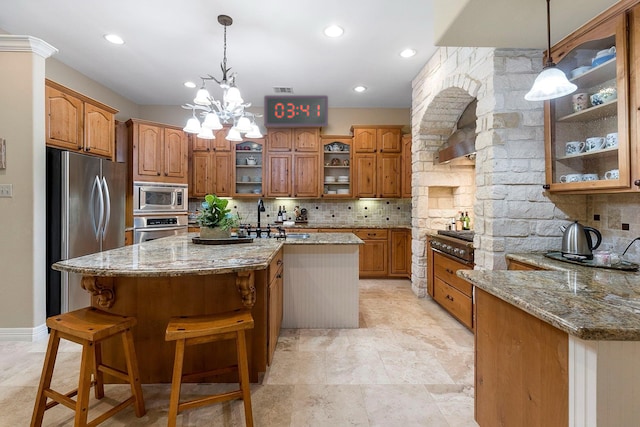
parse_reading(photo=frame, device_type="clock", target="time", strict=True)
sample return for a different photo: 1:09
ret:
3:41
